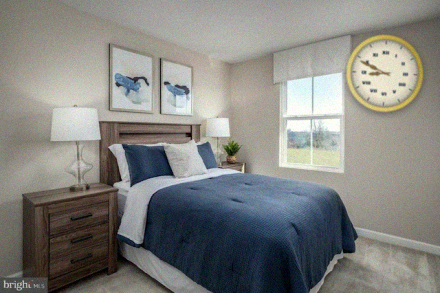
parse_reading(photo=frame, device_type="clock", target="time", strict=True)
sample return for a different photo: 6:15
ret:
8:49
